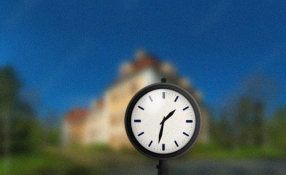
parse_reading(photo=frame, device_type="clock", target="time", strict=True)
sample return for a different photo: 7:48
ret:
1:32
